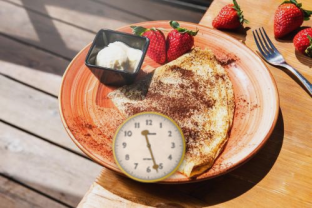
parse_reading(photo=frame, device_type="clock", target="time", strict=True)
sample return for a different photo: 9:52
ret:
11:27
